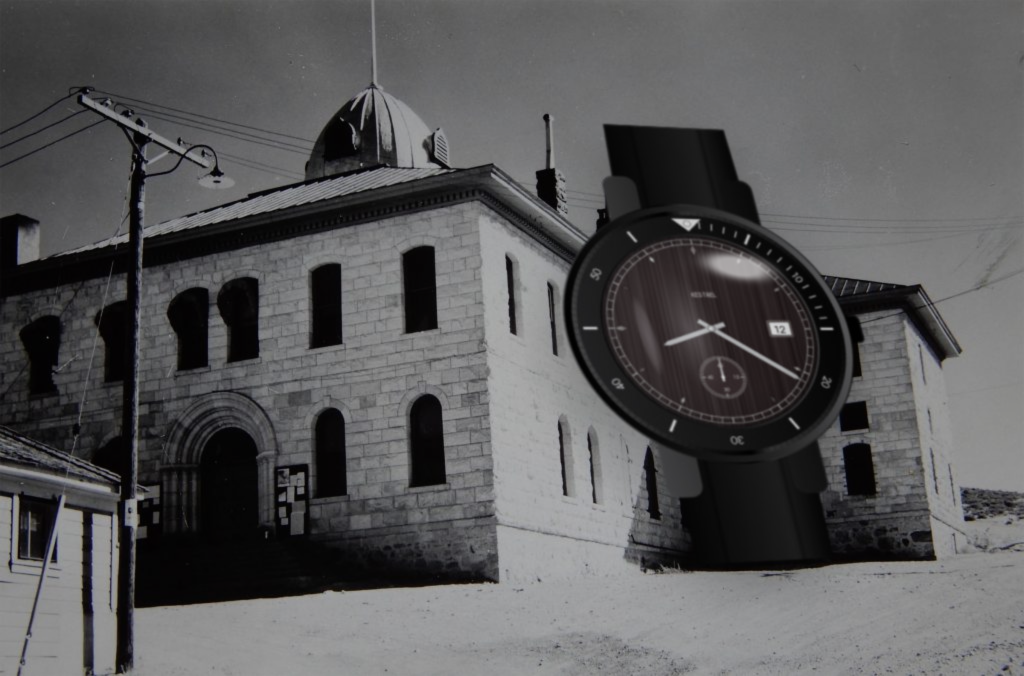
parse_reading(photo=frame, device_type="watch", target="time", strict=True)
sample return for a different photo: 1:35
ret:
8:21
